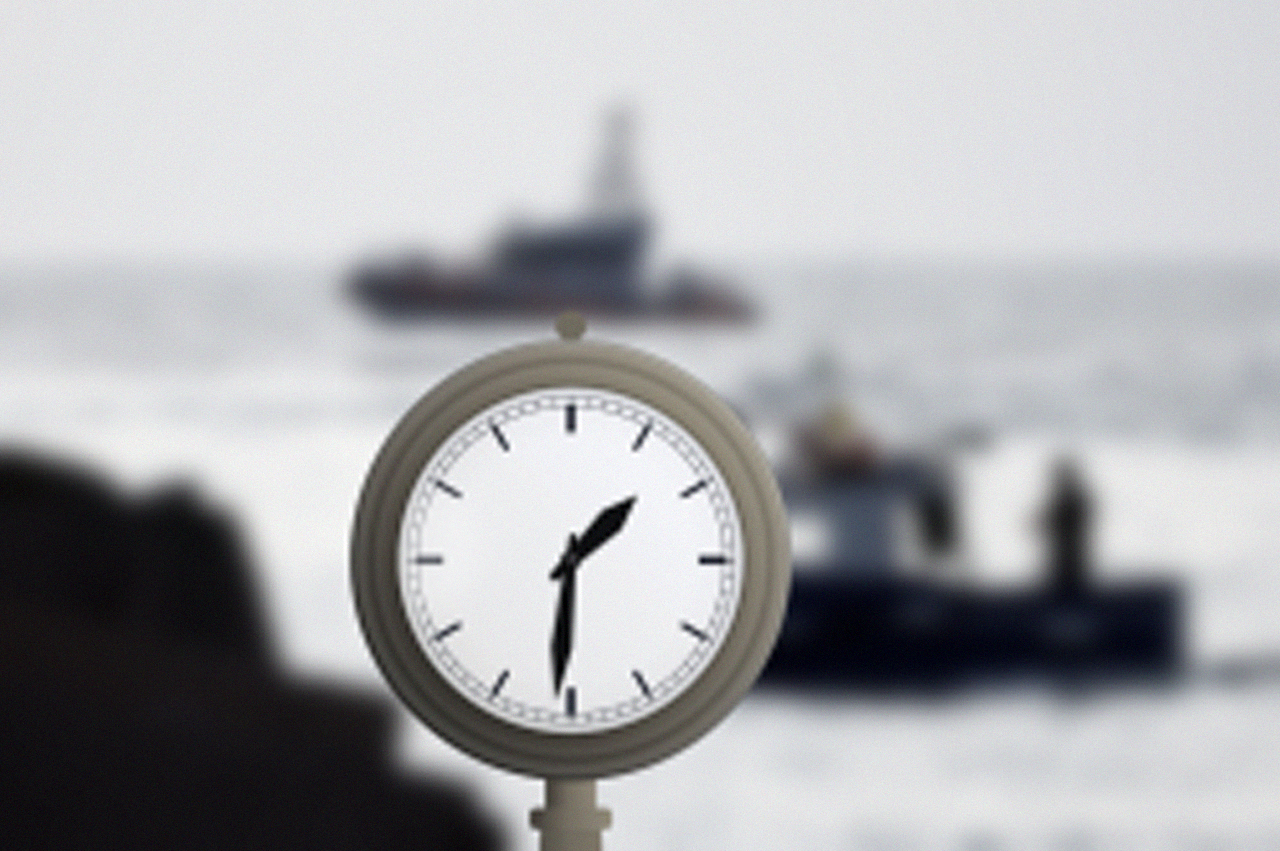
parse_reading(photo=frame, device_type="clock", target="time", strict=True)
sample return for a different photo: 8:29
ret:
1:31
